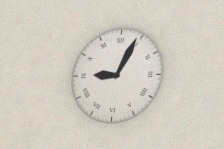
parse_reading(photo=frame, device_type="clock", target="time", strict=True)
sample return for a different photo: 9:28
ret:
9:04
